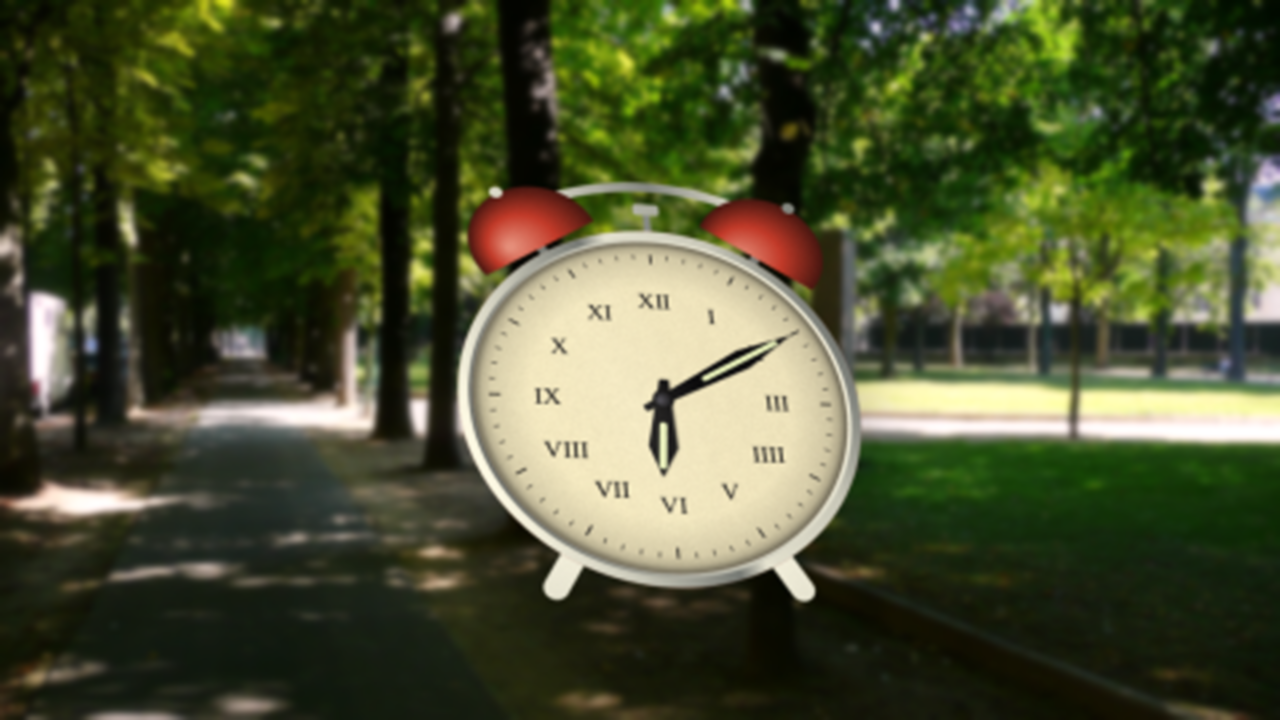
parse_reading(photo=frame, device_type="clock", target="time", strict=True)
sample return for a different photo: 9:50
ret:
6:10
